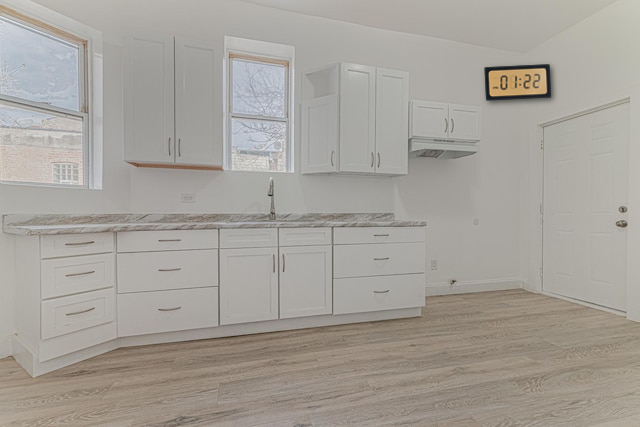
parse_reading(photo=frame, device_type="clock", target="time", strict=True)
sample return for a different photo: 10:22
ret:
1:22
